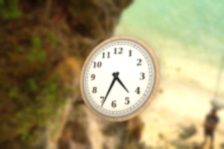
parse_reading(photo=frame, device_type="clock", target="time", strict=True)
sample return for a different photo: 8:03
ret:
4:34
